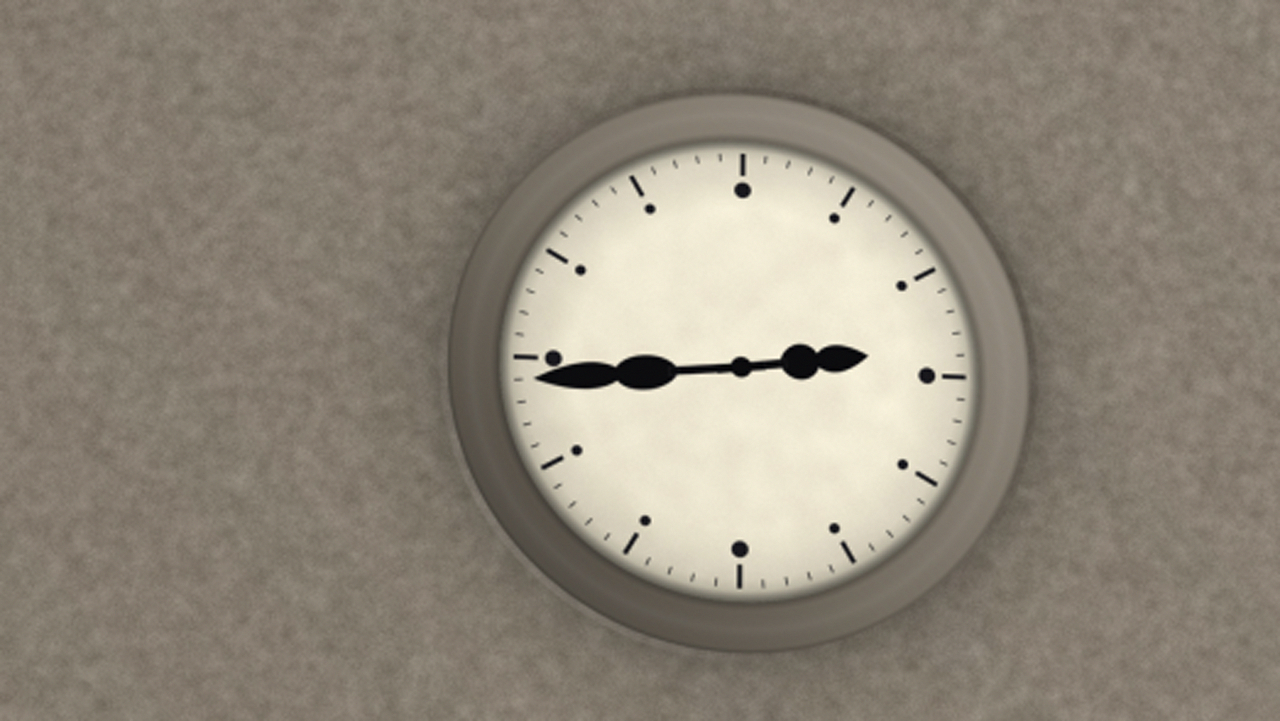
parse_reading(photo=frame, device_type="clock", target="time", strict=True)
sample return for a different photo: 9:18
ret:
2:44
